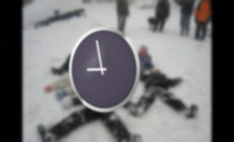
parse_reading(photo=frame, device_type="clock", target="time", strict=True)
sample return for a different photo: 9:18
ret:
8:58
